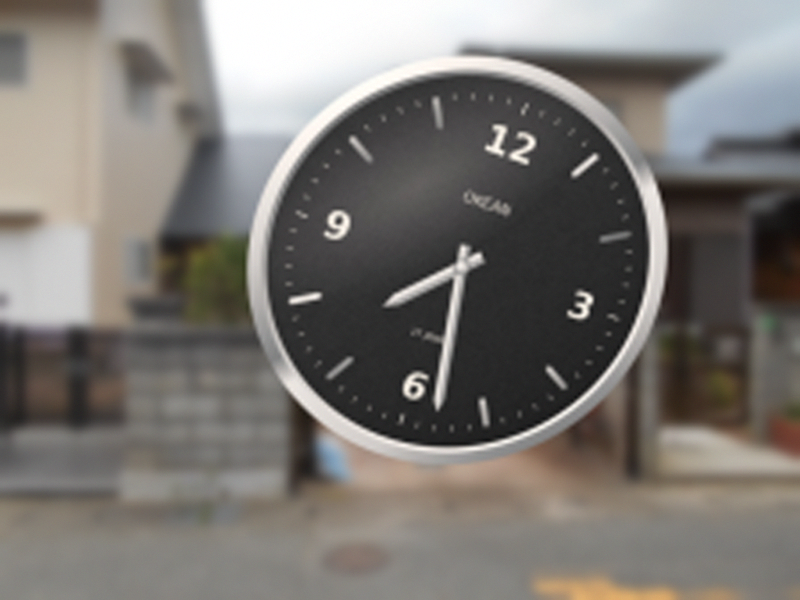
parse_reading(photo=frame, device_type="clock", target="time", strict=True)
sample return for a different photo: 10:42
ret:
7:28
